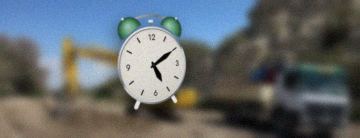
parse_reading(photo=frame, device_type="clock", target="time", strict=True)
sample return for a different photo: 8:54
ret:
5:10
